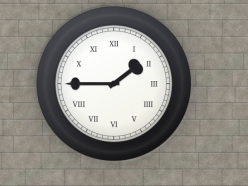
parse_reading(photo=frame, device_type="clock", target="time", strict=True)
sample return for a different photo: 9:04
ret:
1:45
